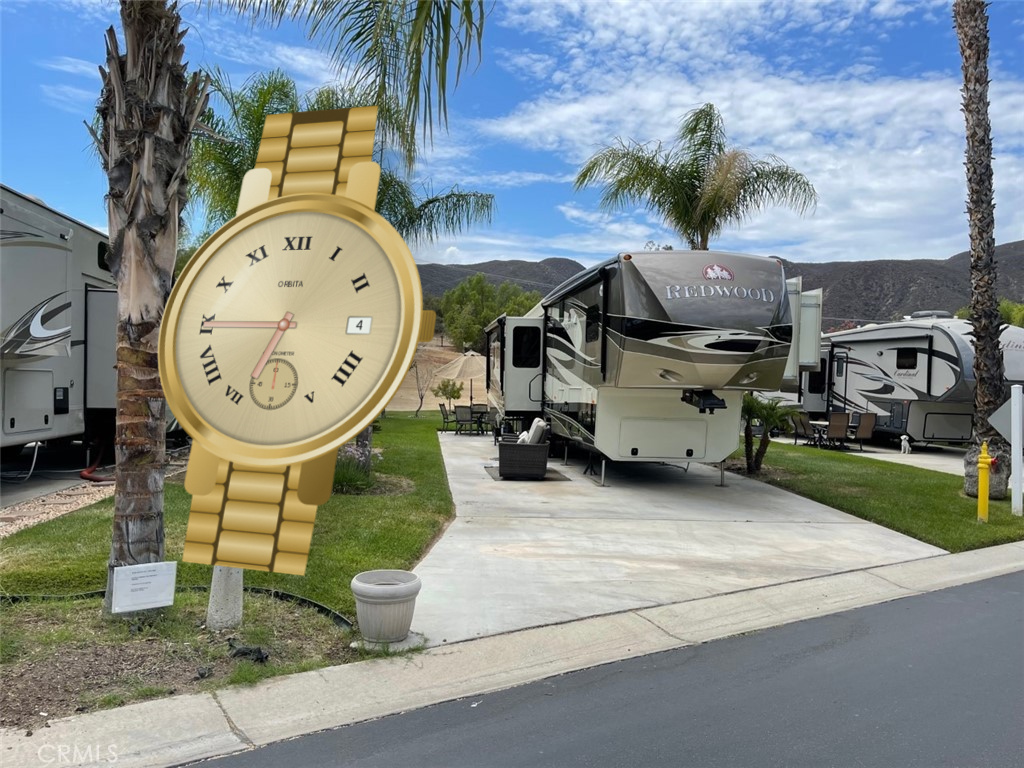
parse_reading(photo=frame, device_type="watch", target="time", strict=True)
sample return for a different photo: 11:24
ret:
6:45
